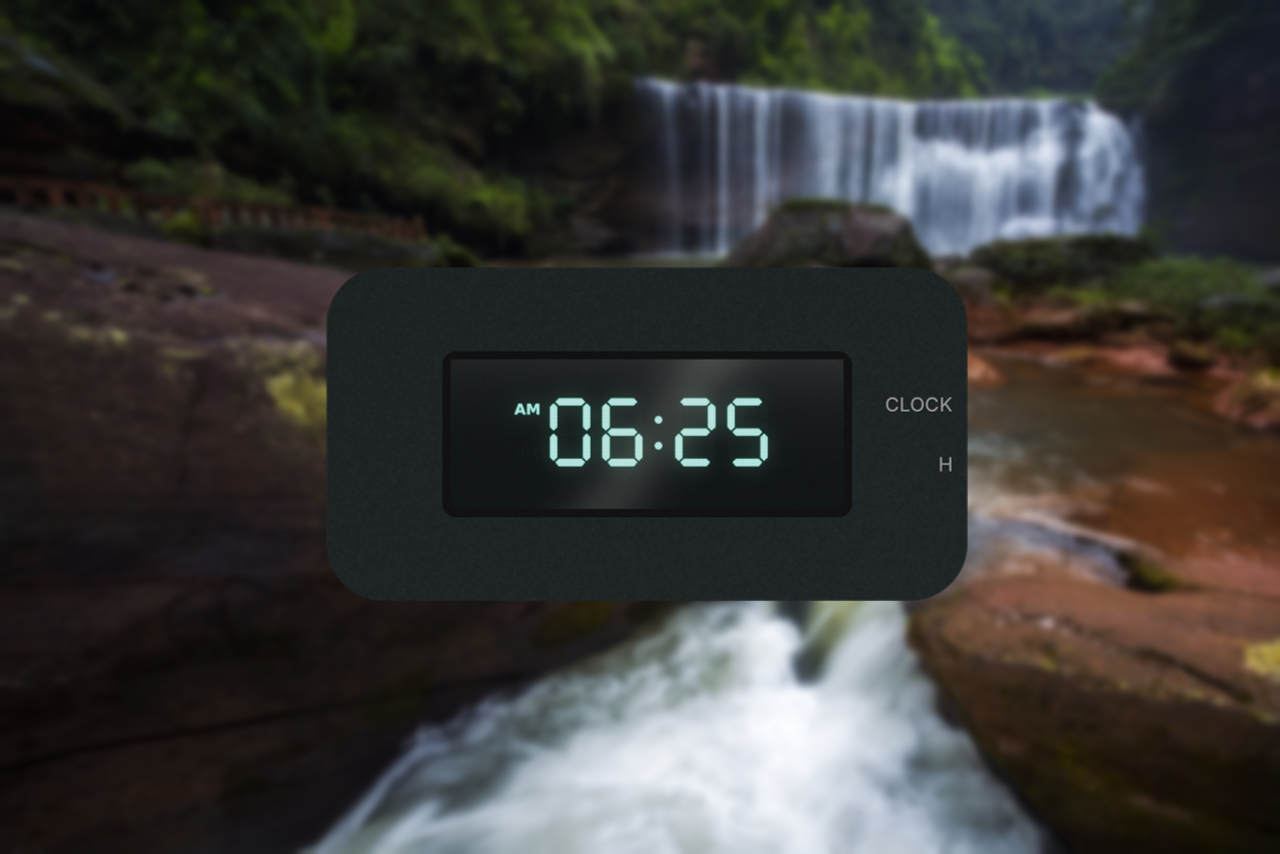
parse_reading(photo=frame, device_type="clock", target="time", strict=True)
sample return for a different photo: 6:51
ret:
6:25
